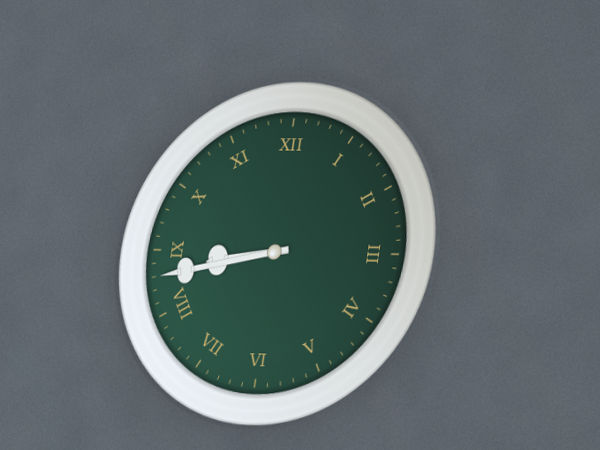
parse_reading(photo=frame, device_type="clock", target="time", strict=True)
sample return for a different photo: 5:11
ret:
8:43
